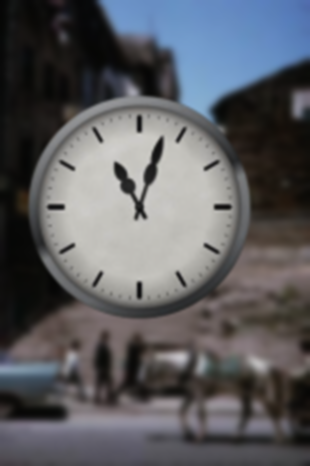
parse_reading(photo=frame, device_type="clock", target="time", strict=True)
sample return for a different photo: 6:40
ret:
11:03
